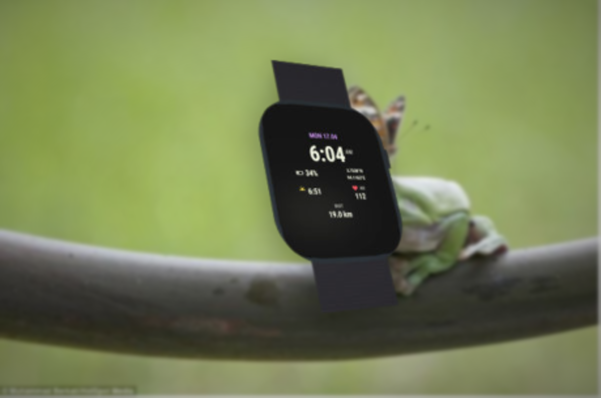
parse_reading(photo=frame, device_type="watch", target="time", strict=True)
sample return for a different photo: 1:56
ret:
6:04
